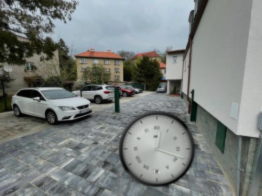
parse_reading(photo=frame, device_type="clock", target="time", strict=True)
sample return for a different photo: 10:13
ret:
12:18
